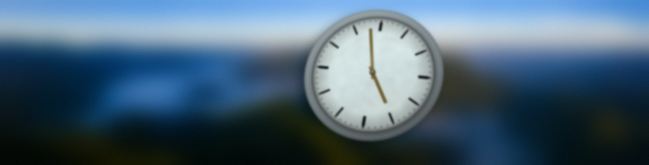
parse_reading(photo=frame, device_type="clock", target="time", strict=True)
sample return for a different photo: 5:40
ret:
4:58
